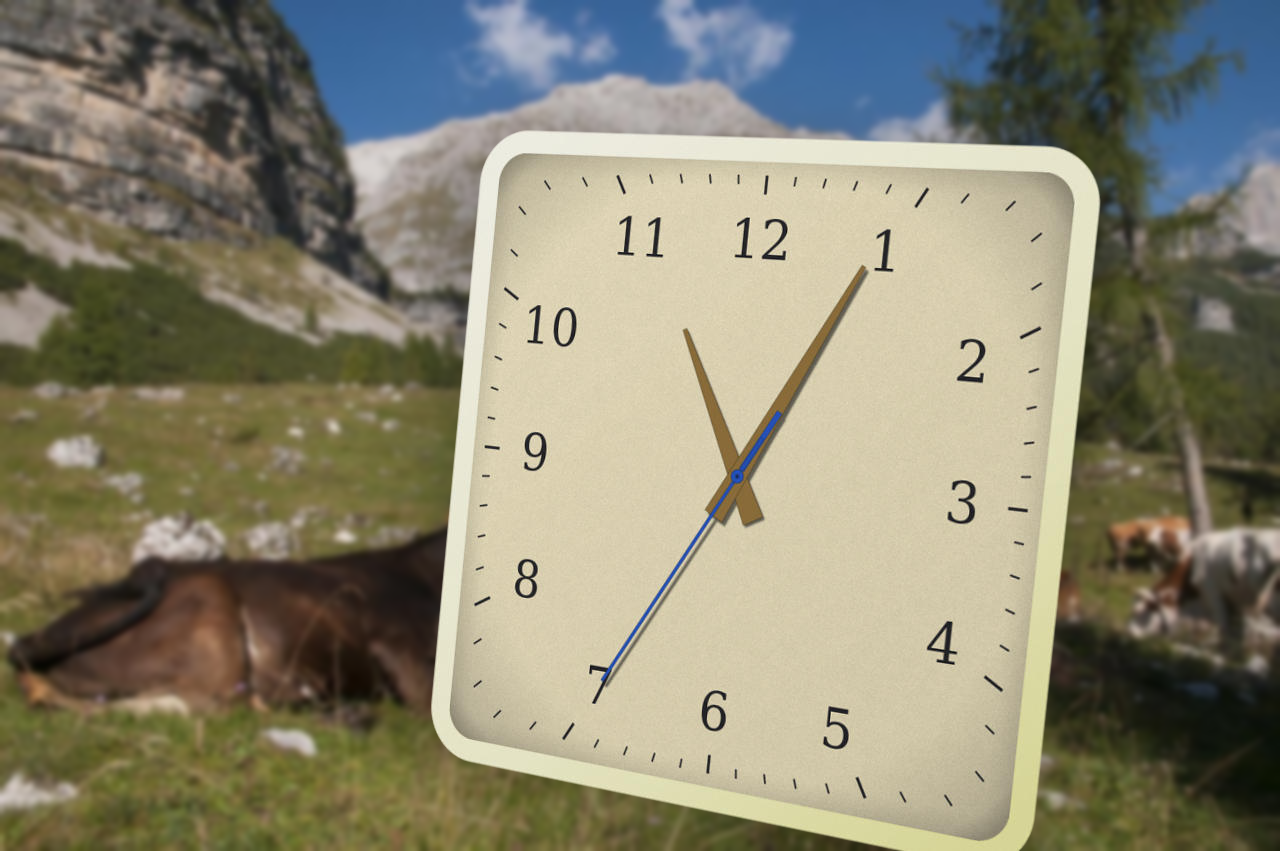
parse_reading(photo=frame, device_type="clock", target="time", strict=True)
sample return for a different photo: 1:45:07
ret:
11:04:35
